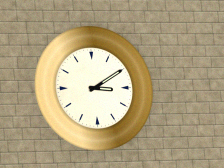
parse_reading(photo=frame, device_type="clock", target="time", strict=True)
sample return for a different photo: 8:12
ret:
3:10
